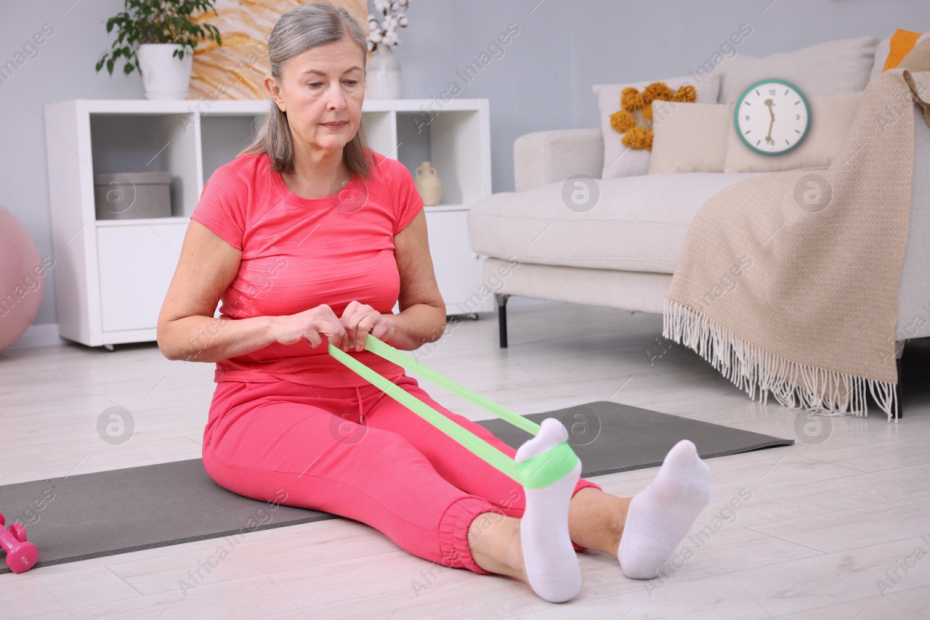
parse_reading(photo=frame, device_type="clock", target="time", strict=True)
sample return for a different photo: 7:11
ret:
11:32
